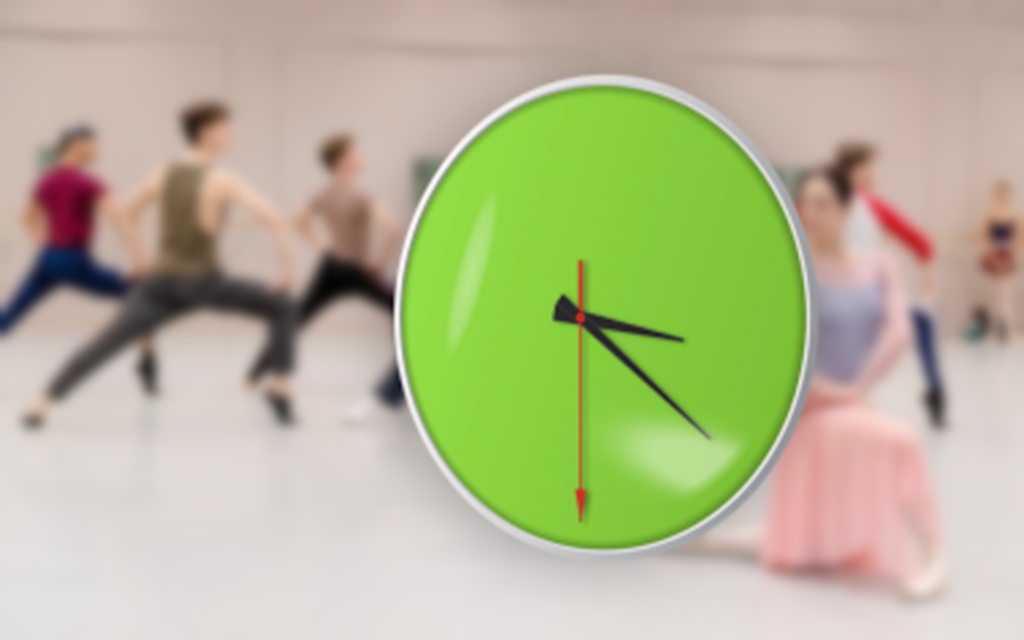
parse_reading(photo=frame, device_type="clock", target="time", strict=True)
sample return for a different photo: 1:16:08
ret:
3:21:30
